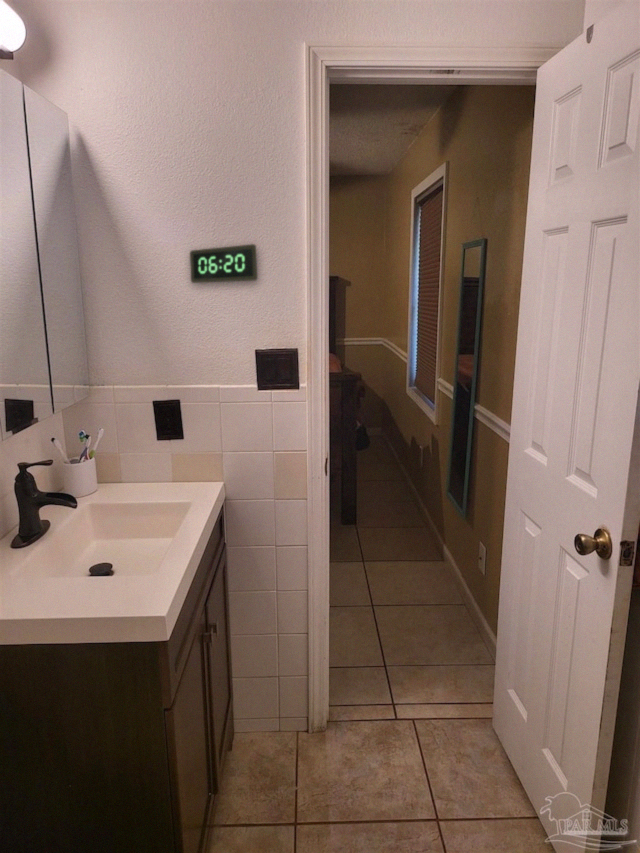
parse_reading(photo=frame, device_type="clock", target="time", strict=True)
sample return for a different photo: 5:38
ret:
6:20
